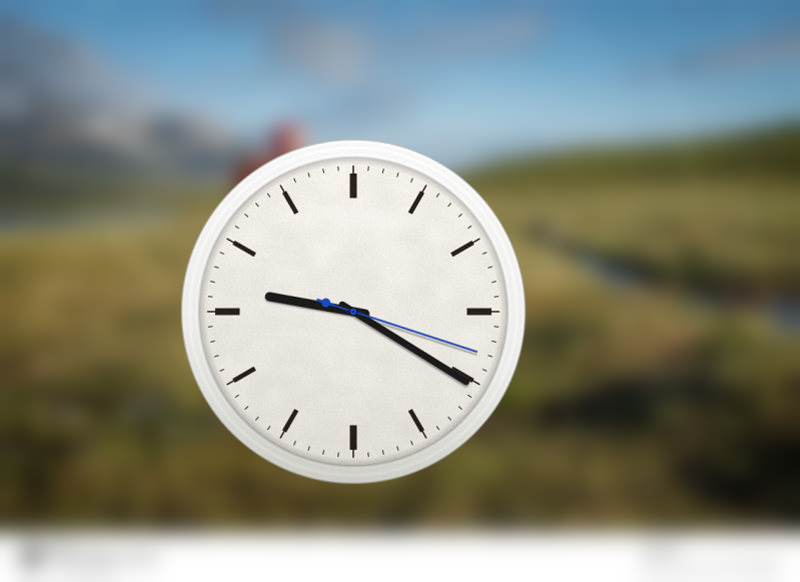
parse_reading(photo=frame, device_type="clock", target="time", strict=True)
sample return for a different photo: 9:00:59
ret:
9:20:18
